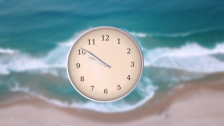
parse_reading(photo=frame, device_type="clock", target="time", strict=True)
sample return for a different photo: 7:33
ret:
9:51
